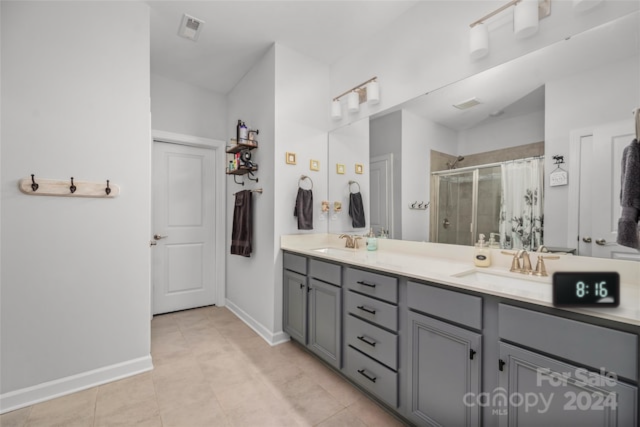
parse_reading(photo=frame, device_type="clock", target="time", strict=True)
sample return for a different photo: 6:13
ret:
8:16
